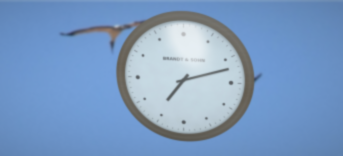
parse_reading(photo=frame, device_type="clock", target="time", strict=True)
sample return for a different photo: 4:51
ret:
7:12
